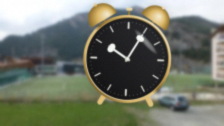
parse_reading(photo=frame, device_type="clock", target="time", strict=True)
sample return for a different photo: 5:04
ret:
10:05
